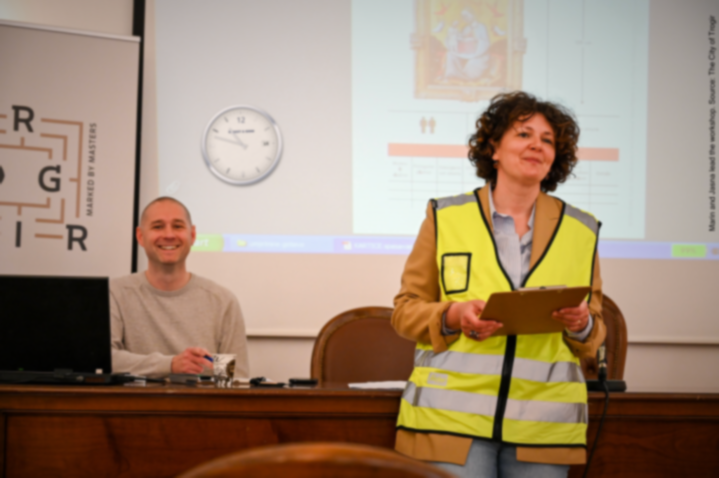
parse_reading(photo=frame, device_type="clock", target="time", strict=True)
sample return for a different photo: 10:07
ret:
10:48
